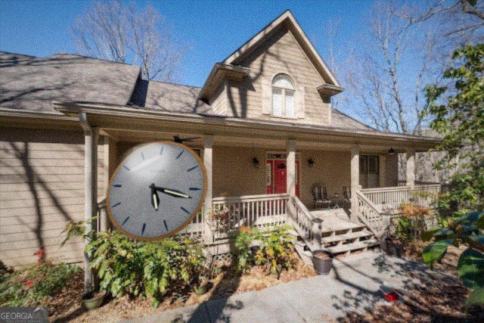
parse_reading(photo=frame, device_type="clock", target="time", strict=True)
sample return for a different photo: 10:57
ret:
5:17
